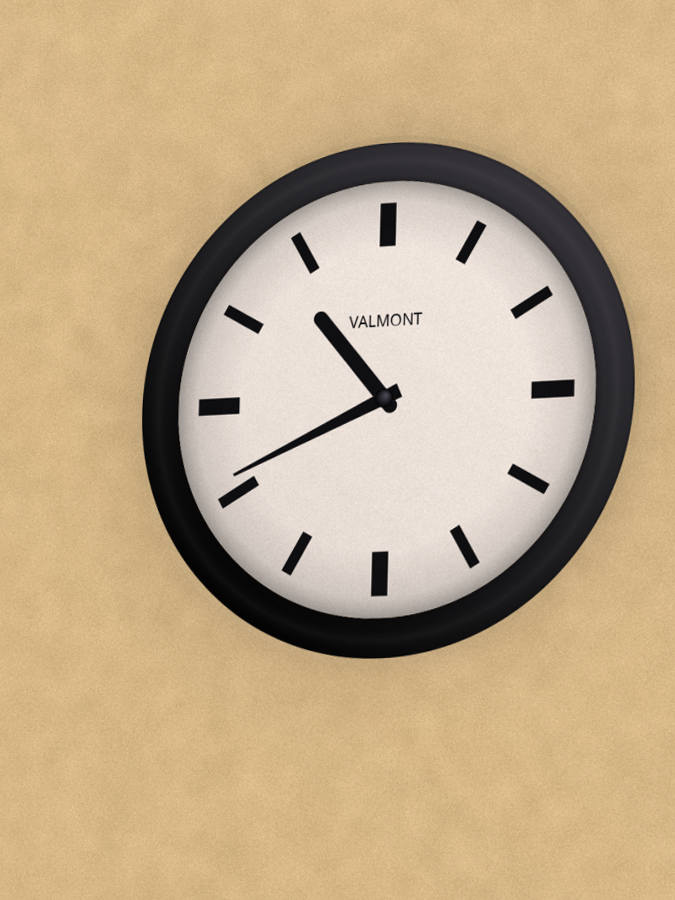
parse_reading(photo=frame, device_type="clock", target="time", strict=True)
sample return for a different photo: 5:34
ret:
10:41
